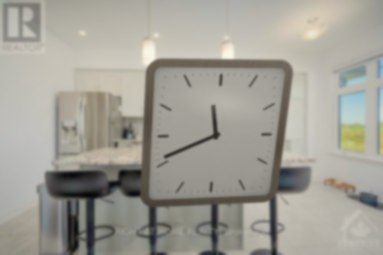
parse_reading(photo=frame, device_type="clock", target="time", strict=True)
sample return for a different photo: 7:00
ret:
11:41
